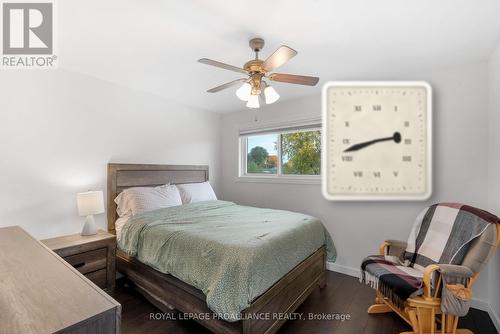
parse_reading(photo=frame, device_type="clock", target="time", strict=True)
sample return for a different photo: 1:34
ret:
2:42
